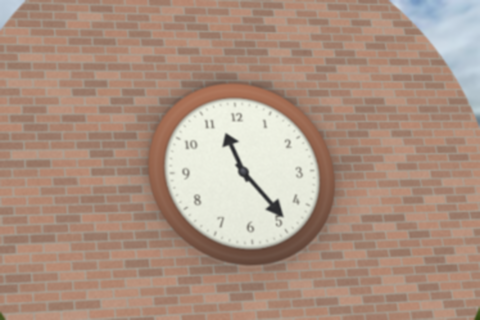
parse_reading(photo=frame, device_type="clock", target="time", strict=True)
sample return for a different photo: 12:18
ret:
11:24
